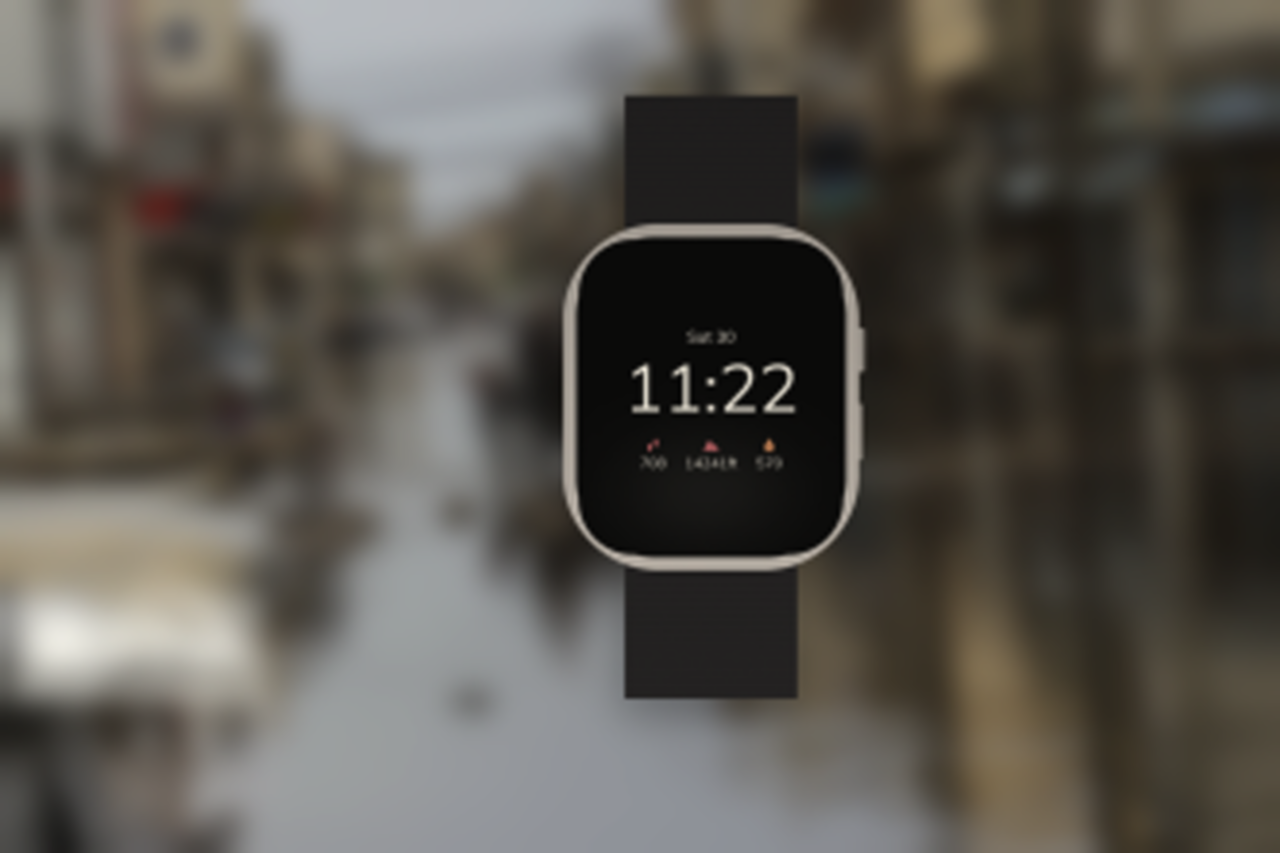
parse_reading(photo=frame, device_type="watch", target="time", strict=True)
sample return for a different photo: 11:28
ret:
11:22
